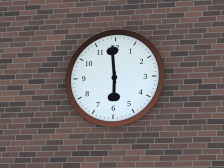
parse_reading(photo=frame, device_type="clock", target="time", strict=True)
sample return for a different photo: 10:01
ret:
5:59
